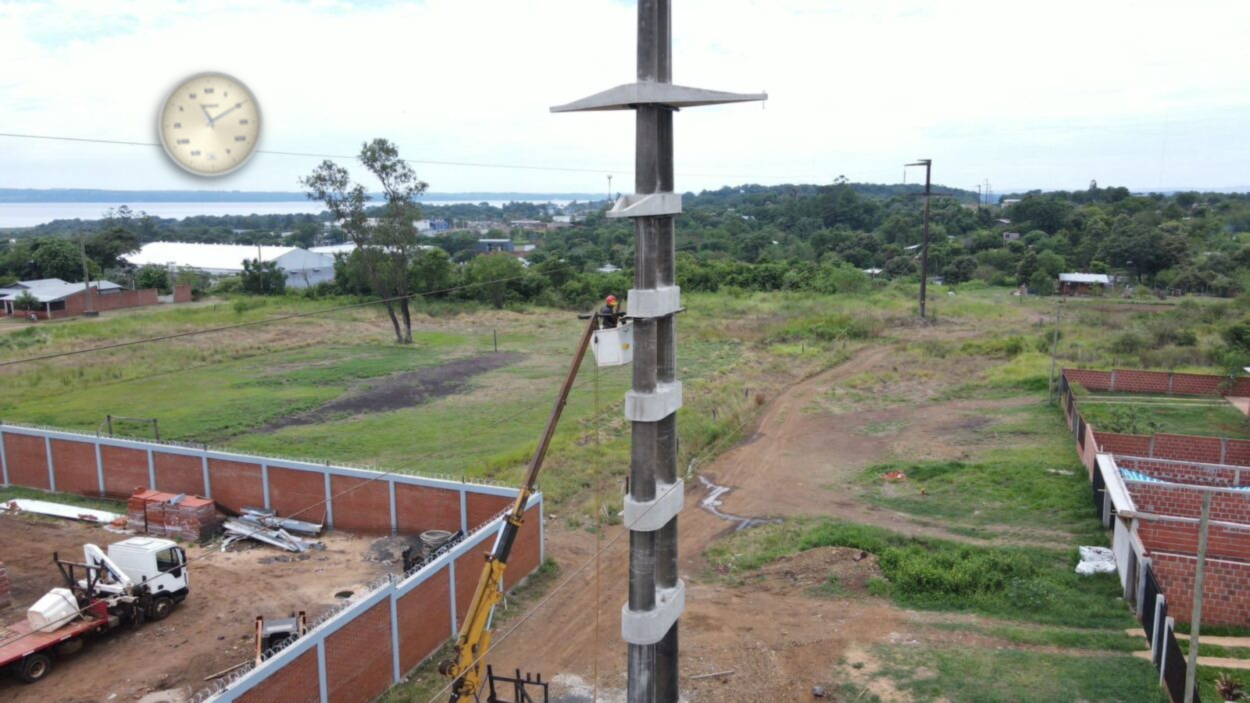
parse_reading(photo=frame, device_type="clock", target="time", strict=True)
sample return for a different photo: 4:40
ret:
11:10
